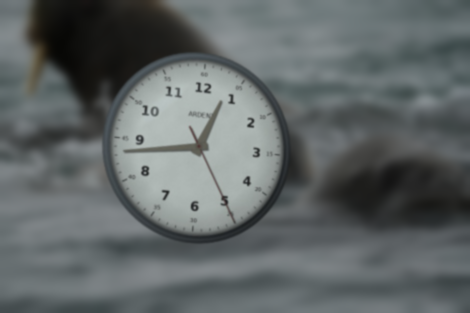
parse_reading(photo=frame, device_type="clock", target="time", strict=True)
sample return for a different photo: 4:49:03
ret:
12:43:25
